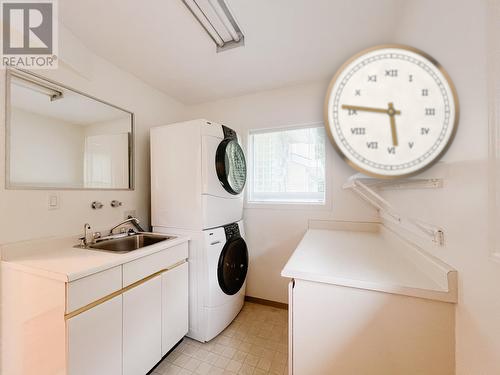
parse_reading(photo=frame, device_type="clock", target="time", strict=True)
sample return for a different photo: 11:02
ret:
5:46
